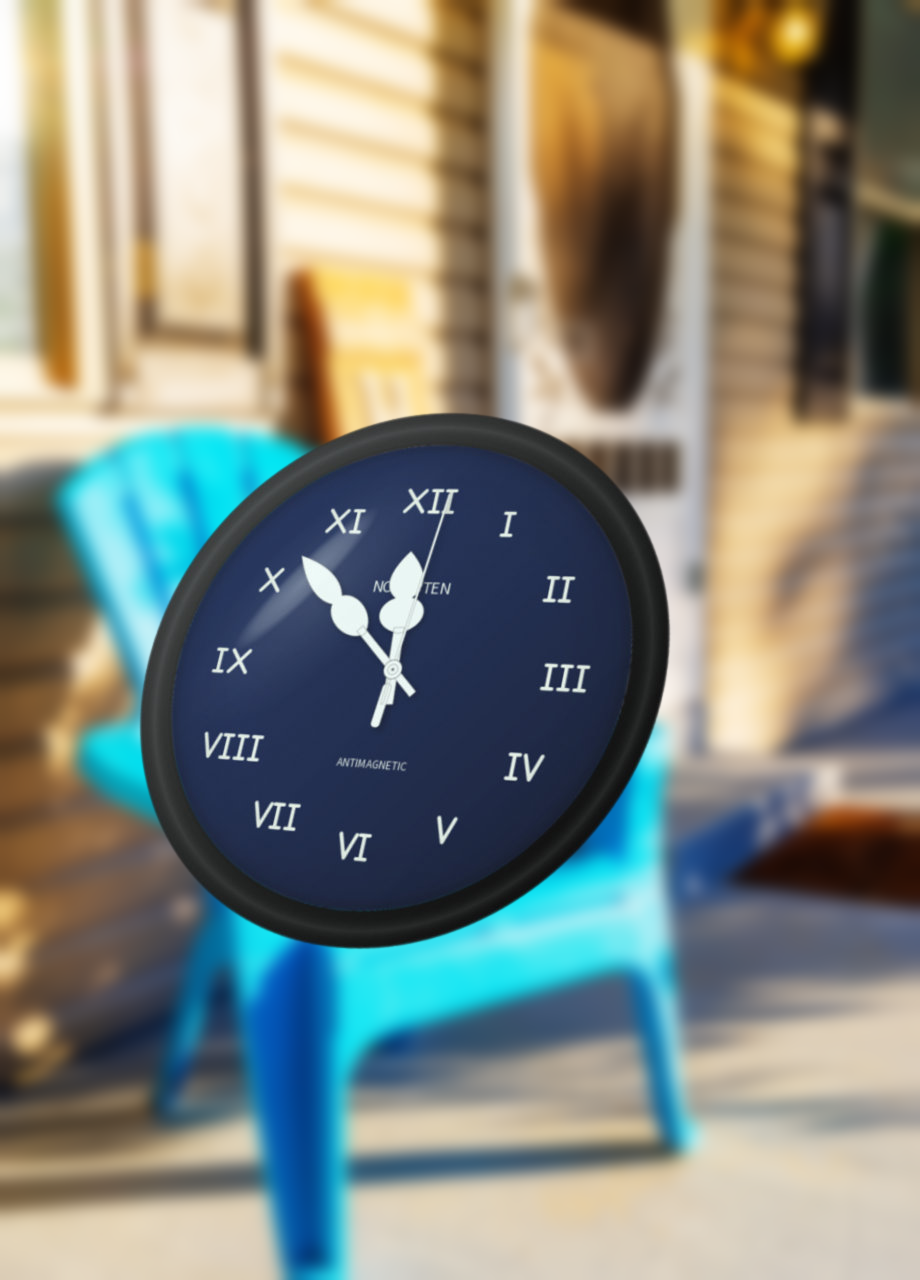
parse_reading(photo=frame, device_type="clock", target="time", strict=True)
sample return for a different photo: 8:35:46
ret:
11:52:01
